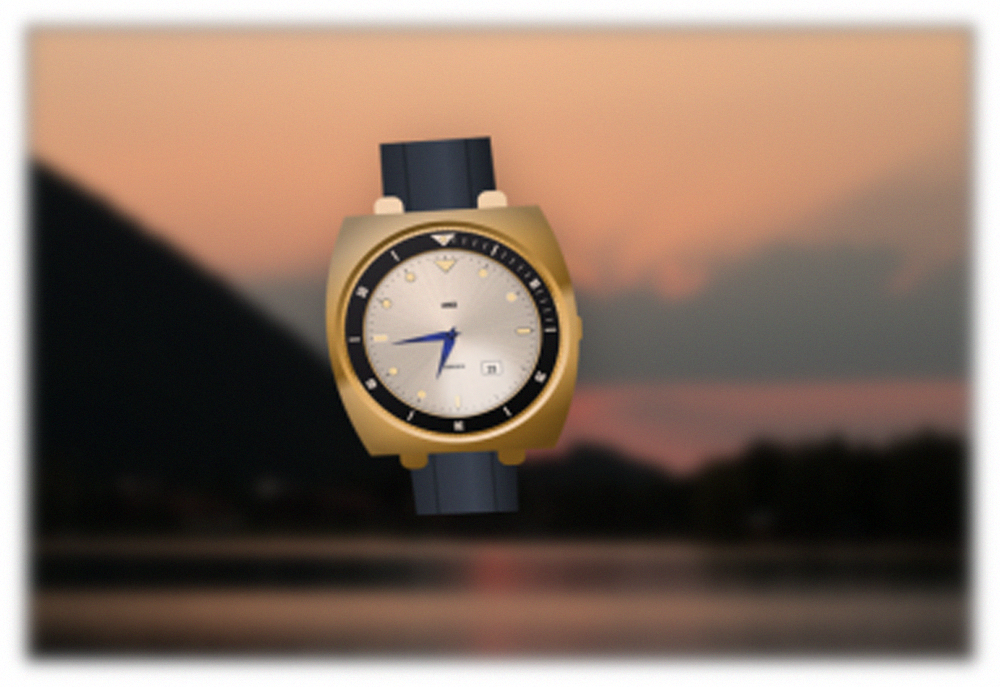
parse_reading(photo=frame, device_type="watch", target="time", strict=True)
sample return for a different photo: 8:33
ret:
6:44
